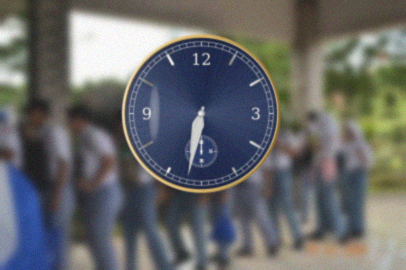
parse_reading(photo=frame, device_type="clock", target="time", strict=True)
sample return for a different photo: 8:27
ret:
6:32
